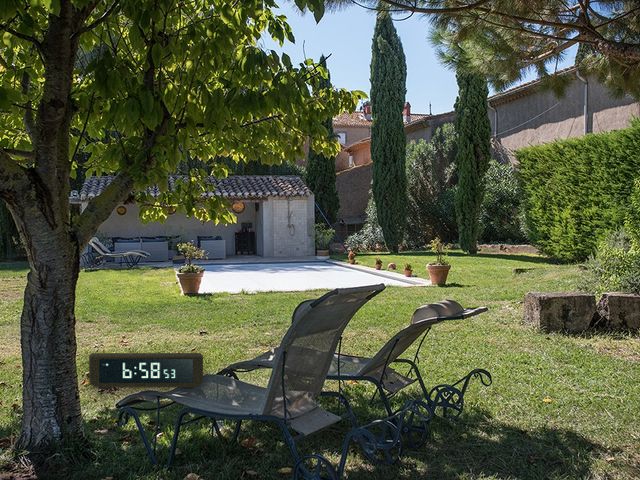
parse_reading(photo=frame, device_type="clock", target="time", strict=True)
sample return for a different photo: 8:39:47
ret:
6:58:53
